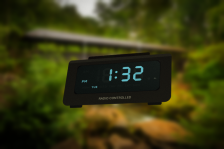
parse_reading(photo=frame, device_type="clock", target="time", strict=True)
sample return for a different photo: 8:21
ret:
1:32
